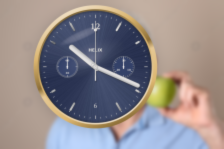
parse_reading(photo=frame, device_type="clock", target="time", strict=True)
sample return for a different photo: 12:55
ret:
10:19
